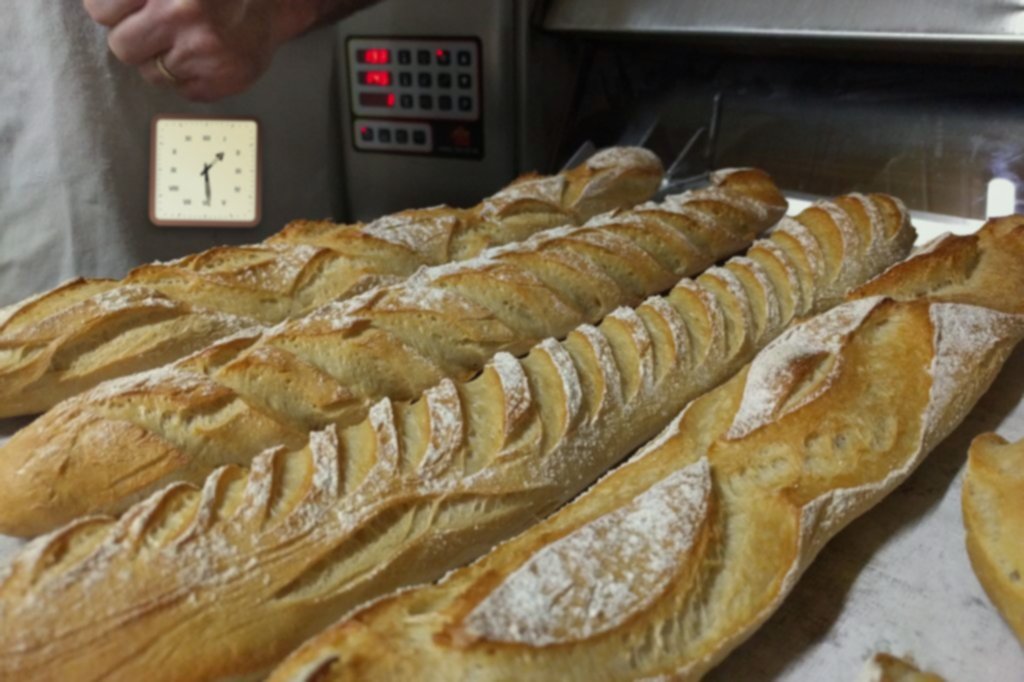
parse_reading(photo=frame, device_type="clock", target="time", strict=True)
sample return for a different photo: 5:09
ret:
1:29
